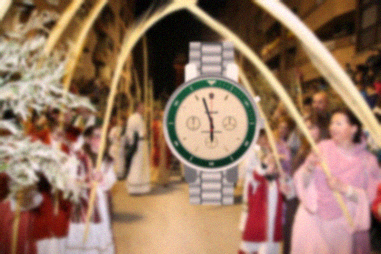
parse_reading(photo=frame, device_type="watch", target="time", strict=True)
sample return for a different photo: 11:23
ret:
5:57
